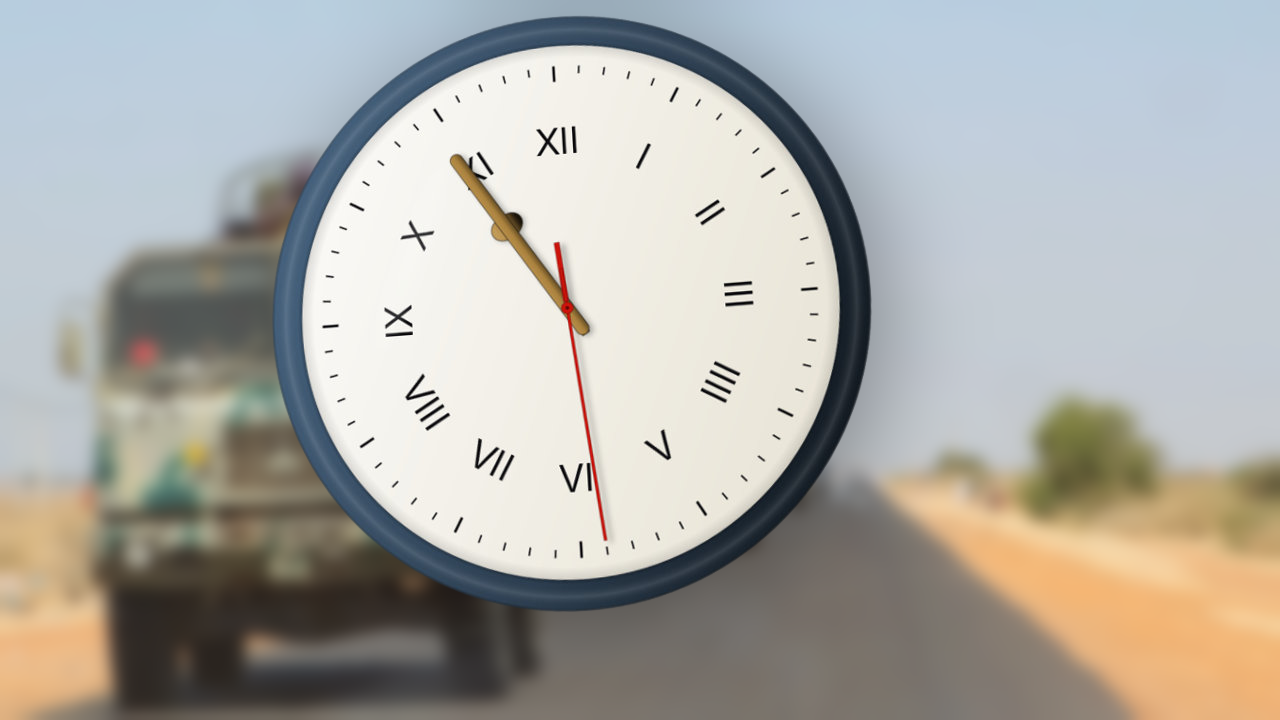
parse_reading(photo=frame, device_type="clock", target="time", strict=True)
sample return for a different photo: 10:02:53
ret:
10:54:29
